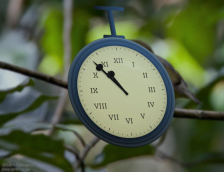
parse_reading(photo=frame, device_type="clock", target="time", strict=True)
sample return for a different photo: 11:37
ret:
10:53
